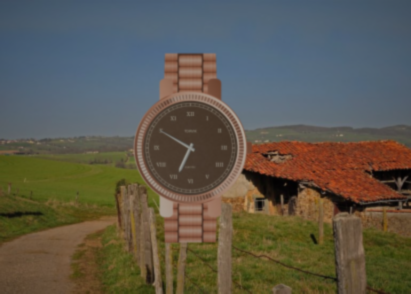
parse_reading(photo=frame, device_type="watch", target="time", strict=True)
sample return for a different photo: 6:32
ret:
6:50
